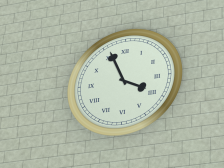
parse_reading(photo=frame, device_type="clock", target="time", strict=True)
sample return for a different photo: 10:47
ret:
3:56
